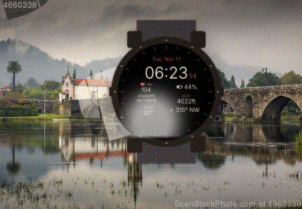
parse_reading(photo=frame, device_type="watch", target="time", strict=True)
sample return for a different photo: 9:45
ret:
6:23
